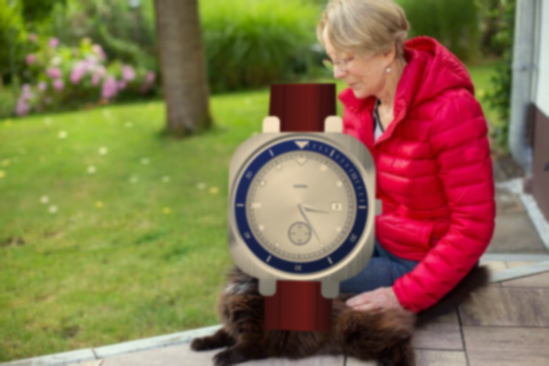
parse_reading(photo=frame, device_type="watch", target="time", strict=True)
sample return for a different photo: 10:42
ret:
3:25
